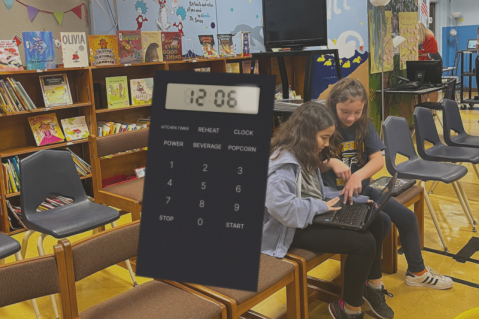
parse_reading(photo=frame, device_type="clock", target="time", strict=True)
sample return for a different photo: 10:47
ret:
12:06
